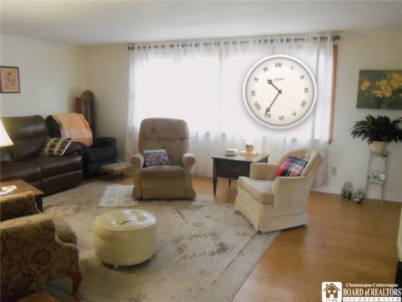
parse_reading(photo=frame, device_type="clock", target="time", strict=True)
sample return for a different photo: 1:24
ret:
10:36
